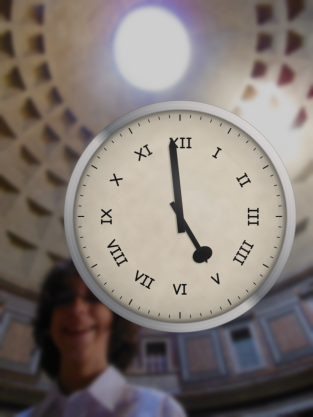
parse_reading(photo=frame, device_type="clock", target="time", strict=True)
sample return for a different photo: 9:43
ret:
4:59
